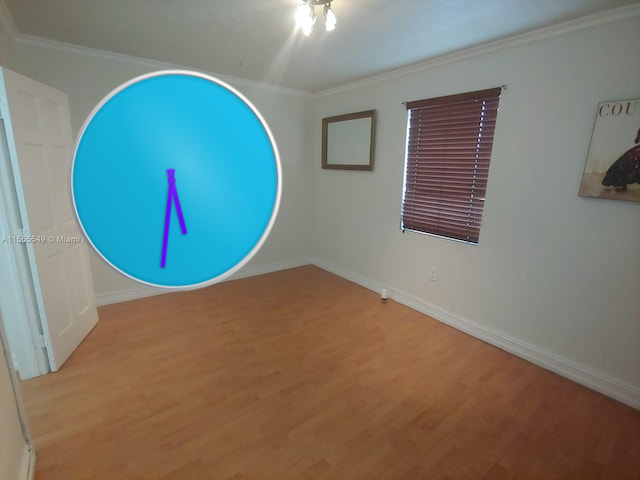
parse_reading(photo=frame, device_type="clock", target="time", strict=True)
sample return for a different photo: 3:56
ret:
5:31
